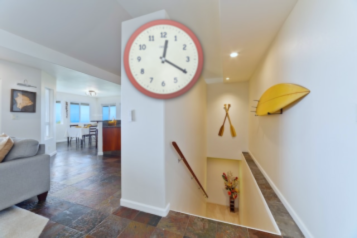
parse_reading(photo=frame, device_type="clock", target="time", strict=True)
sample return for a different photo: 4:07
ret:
12:20
